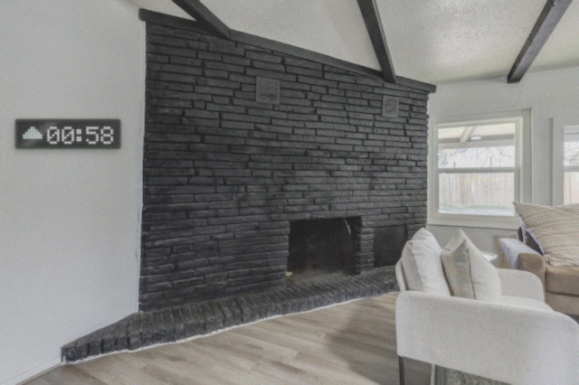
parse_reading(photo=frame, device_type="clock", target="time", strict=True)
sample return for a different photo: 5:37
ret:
0:58
